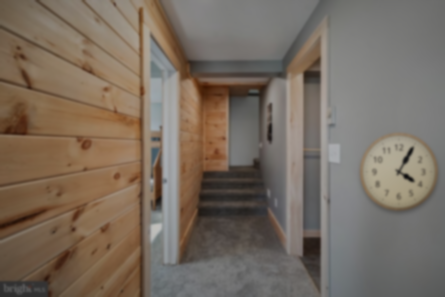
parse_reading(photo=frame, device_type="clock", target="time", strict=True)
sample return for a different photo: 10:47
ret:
4:05
